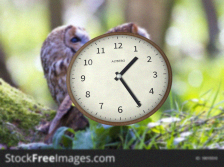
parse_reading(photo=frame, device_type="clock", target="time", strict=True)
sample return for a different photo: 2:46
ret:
1:25
